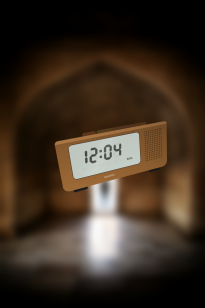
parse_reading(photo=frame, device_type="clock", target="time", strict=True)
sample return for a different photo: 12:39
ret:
12:04
